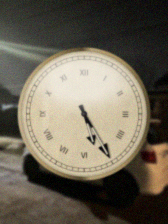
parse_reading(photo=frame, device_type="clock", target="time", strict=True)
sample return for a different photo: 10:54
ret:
5:25
